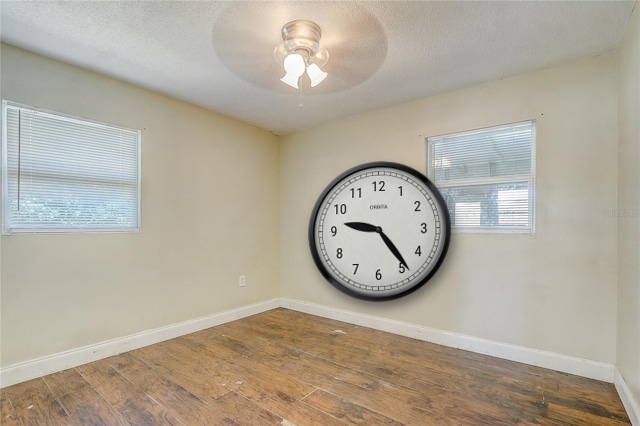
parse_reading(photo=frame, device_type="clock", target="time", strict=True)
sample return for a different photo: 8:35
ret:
9:24
